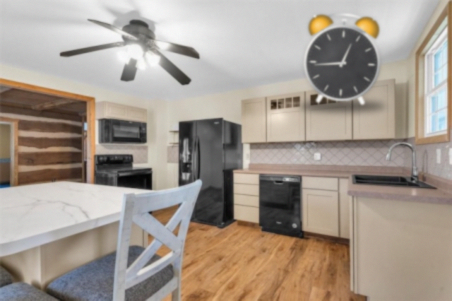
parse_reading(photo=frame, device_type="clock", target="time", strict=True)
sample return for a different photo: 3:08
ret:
12:44
